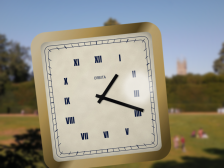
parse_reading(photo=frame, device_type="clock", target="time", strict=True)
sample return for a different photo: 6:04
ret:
1:19
